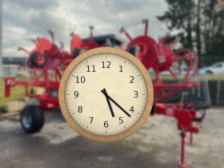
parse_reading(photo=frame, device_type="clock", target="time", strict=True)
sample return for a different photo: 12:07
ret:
5:22
